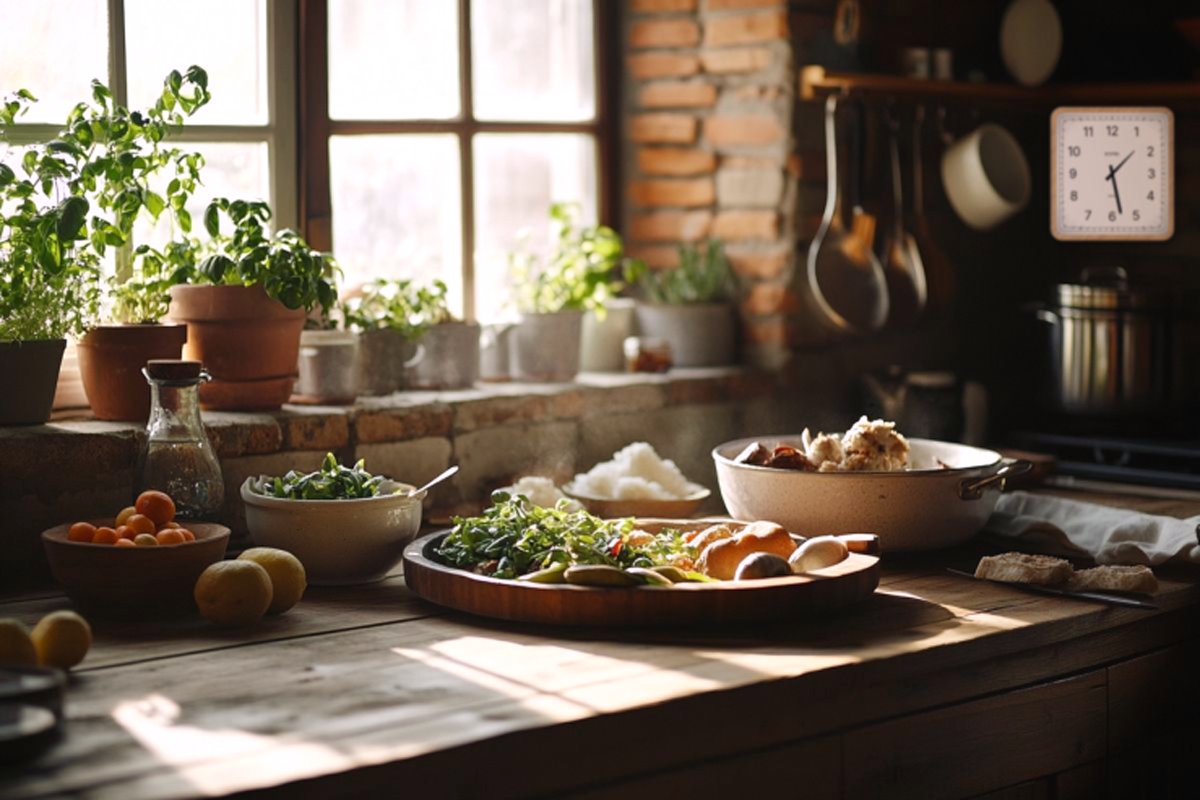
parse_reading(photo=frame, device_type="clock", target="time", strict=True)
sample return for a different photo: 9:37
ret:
1:28
